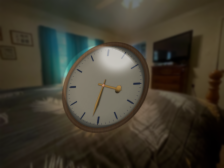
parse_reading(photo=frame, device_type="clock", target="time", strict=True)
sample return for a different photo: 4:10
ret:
3:32
